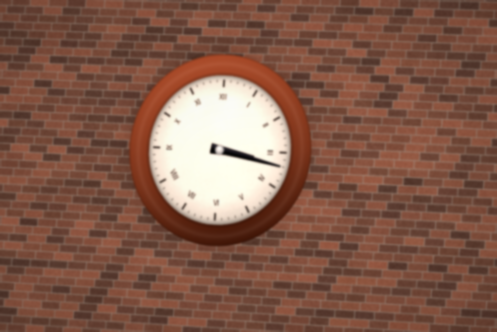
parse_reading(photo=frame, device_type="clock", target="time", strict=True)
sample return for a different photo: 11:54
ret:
3:17
